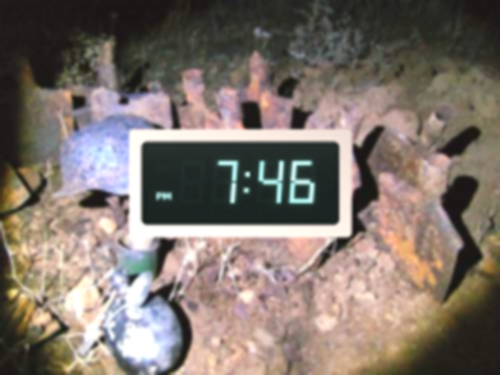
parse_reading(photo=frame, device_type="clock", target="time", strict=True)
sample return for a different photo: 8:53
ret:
7:46
